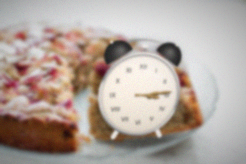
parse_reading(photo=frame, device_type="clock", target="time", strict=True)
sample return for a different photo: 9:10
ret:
3:14
